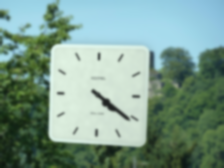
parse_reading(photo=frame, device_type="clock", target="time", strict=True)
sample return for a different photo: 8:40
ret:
4:21
